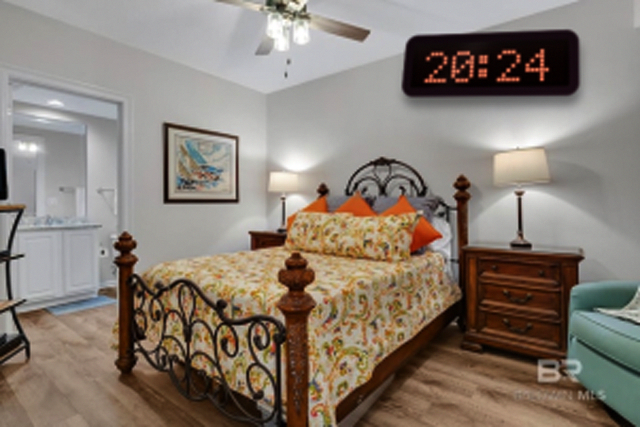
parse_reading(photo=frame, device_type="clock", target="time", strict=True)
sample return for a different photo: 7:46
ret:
20:24
